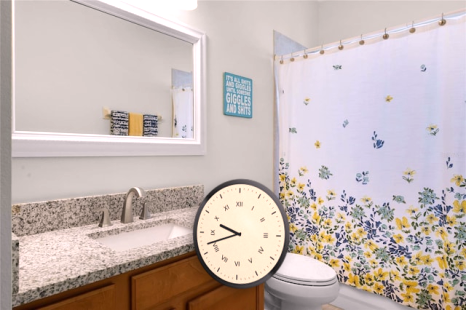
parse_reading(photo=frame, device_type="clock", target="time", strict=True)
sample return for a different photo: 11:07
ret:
9:42
